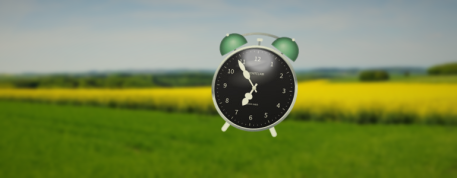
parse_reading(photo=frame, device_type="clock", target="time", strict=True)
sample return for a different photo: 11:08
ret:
6:54
